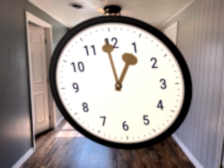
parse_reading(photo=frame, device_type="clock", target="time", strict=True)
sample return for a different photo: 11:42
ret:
12:59
